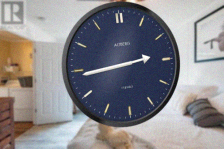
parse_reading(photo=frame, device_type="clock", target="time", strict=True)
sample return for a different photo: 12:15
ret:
2:44
